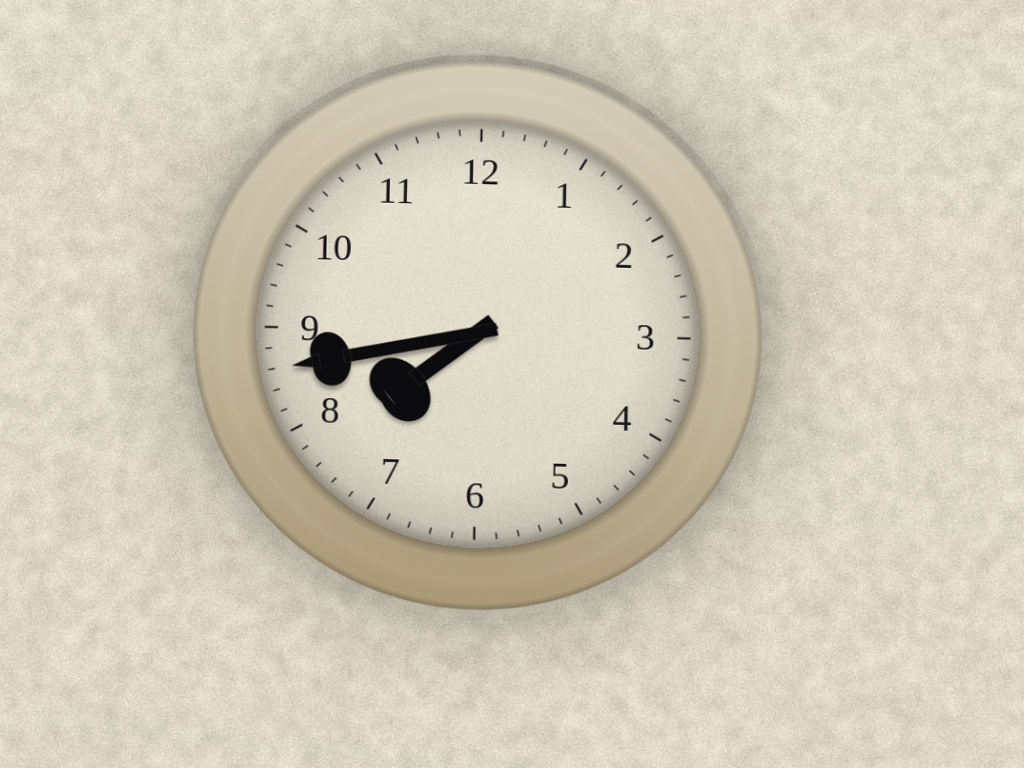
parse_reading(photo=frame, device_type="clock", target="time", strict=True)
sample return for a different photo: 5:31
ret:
7:43
